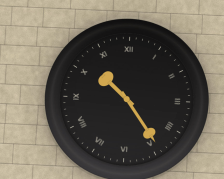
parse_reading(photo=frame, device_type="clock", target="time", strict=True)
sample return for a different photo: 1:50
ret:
10:24
